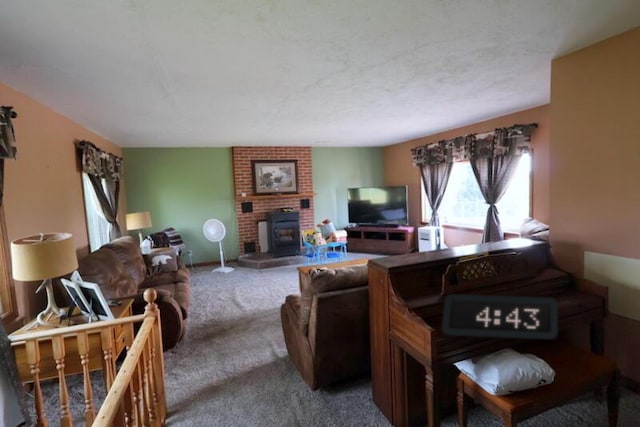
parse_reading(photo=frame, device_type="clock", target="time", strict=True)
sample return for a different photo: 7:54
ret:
4:43
